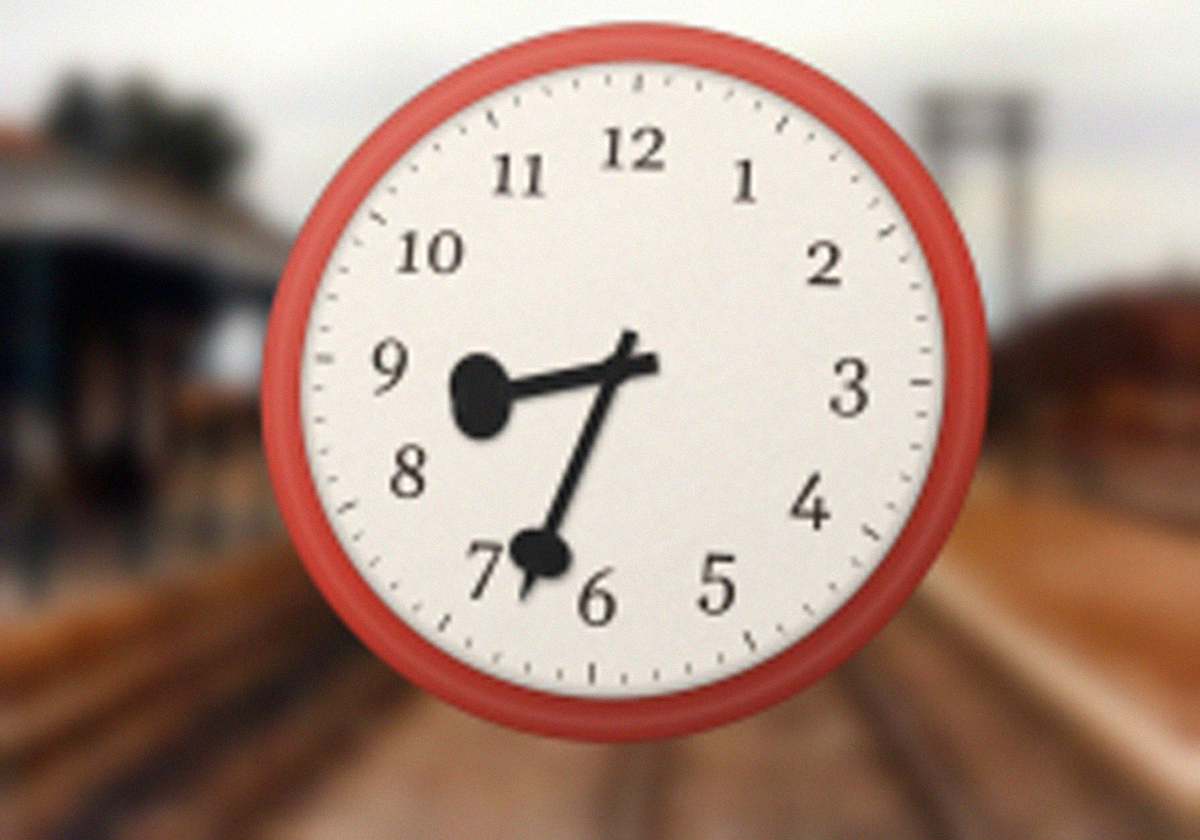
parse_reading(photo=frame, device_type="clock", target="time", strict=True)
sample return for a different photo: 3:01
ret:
8:33
